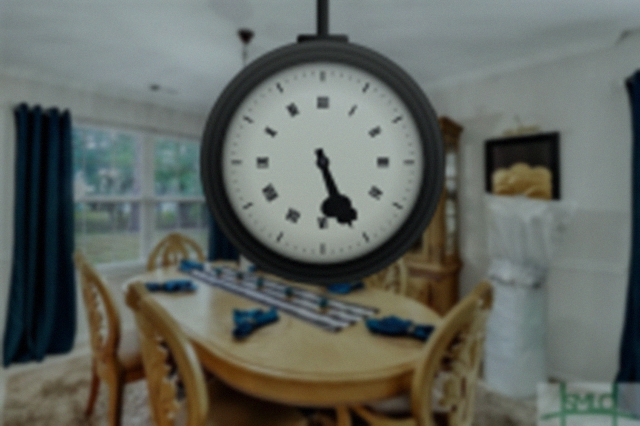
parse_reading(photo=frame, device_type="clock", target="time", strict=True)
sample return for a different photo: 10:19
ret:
5:26
